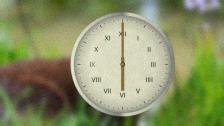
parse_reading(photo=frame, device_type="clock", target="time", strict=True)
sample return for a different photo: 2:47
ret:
6:00
